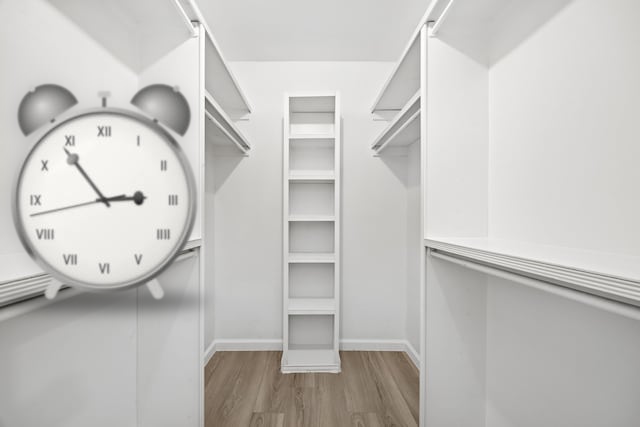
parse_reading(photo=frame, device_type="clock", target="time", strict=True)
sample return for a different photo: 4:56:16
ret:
2:53:43
